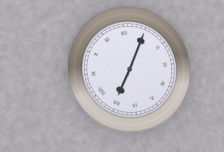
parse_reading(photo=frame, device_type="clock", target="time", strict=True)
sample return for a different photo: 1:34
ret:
7:05
